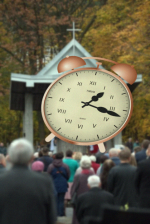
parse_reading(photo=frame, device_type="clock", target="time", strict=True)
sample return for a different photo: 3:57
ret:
1:17
